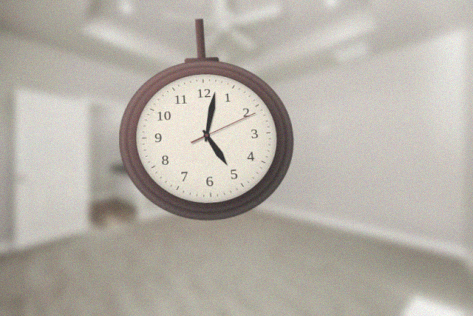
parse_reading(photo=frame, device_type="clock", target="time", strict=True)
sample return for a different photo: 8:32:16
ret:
5:02:11
